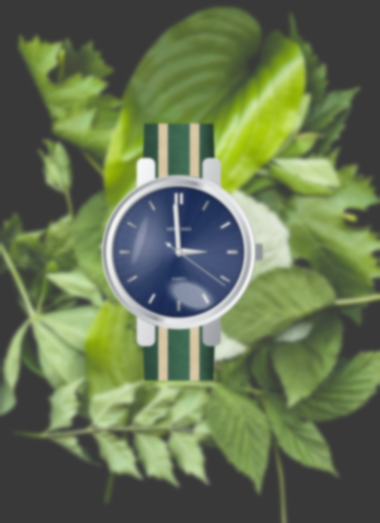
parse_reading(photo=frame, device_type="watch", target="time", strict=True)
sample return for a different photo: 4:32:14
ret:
2:59:21
